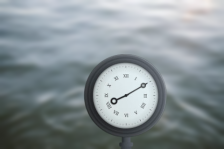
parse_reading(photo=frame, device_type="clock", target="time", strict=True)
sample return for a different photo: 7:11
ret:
8:10
